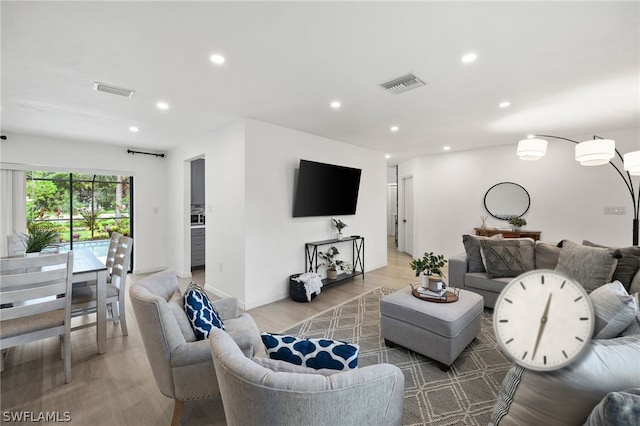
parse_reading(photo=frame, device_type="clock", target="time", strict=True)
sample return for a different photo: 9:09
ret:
12:33
